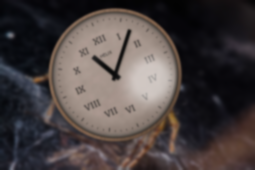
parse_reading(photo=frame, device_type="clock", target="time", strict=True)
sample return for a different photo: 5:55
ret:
11:07
